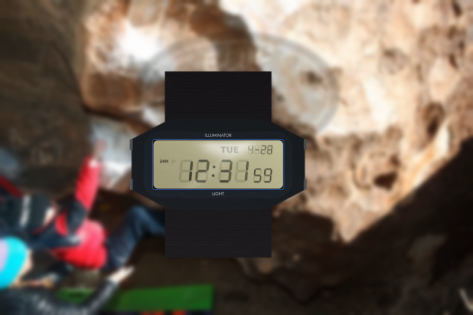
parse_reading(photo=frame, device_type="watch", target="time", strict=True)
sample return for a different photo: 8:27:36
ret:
12:31:59
